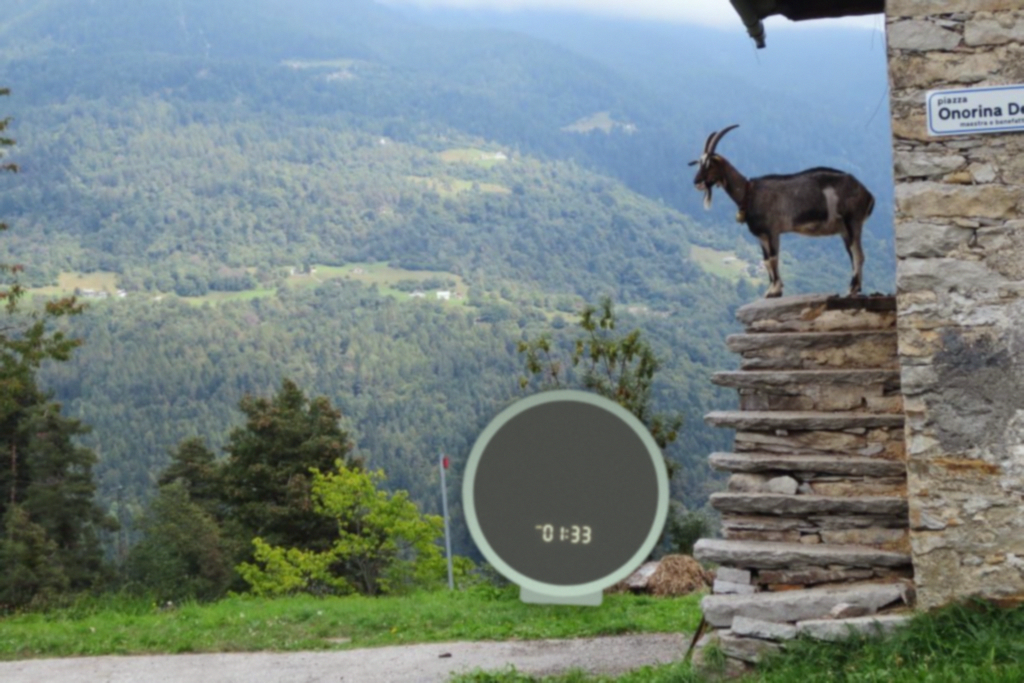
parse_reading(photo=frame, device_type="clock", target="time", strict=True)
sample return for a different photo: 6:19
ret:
1:33
